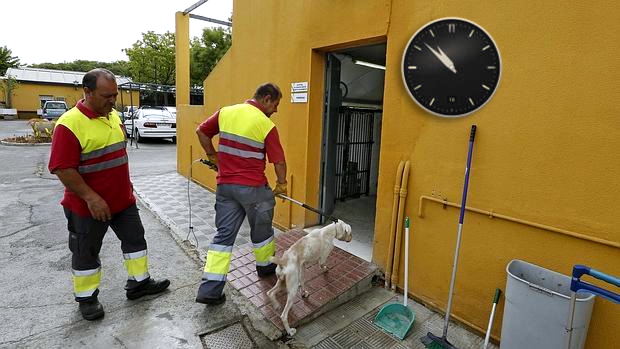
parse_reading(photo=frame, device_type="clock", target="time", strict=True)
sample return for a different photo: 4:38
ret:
10:52
